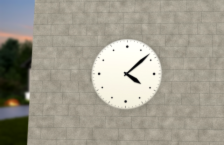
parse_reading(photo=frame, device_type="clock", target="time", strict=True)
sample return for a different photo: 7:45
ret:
4:08
